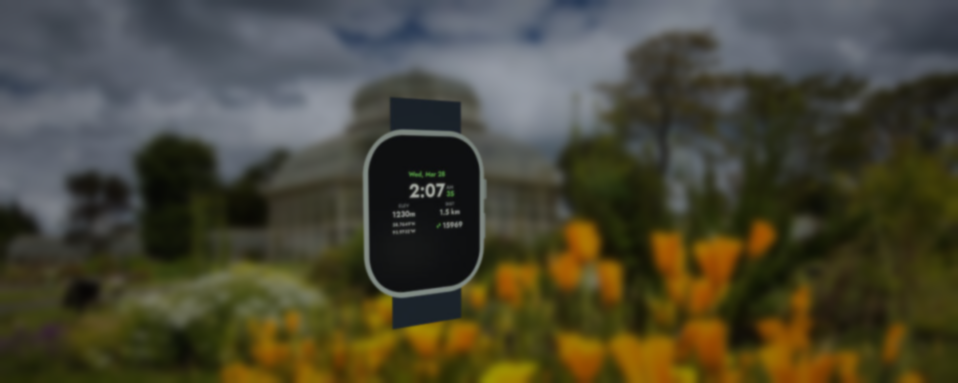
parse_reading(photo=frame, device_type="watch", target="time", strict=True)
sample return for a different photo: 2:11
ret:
2:07
